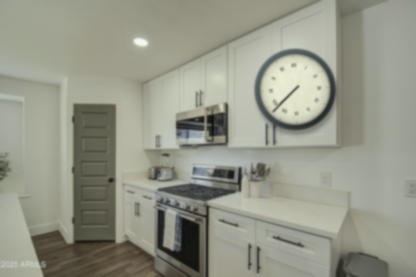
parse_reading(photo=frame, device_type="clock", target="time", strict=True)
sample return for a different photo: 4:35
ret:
7:38
